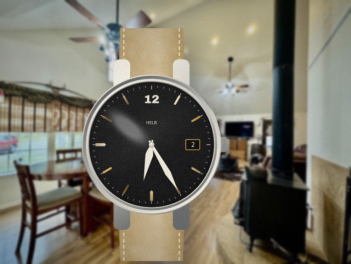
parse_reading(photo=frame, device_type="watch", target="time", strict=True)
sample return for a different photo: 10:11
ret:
6:25
